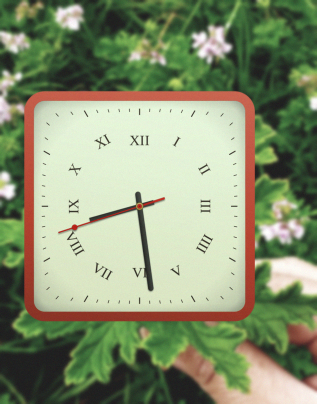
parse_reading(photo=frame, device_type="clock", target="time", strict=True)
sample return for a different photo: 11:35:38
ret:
8:28:42
